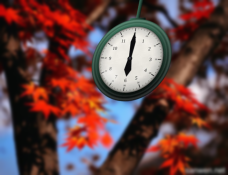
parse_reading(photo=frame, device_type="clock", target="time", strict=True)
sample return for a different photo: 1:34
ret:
6:00
